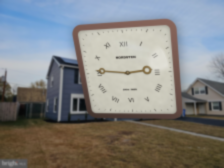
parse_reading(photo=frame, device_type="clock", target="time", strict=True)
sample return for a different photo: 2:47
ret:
2:46
